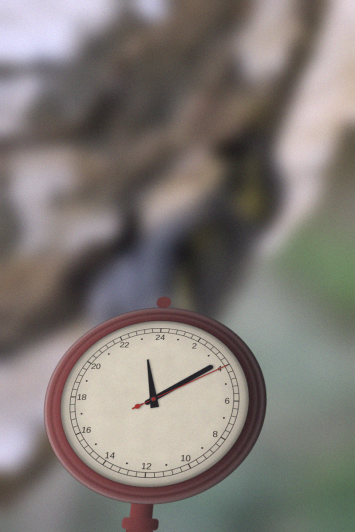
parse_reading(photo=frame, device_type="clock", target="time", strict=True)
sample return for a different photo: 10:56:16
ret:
23:09:10
